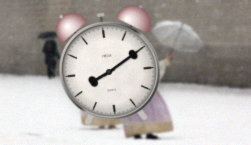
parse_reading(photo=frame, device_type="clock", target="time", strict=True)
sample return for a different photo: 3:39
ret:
8:10
